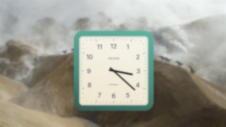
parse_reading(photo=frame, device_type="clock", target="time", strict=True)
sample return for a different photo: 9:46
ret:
3:22
